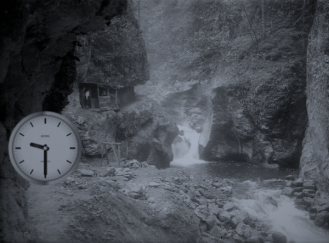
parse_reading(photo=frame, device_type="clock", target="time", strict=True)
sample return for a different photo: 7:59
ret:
9:30
